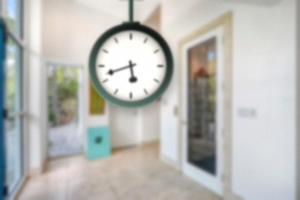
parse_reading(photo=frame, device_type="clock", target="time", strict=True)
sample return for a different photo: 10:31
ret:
5:42
